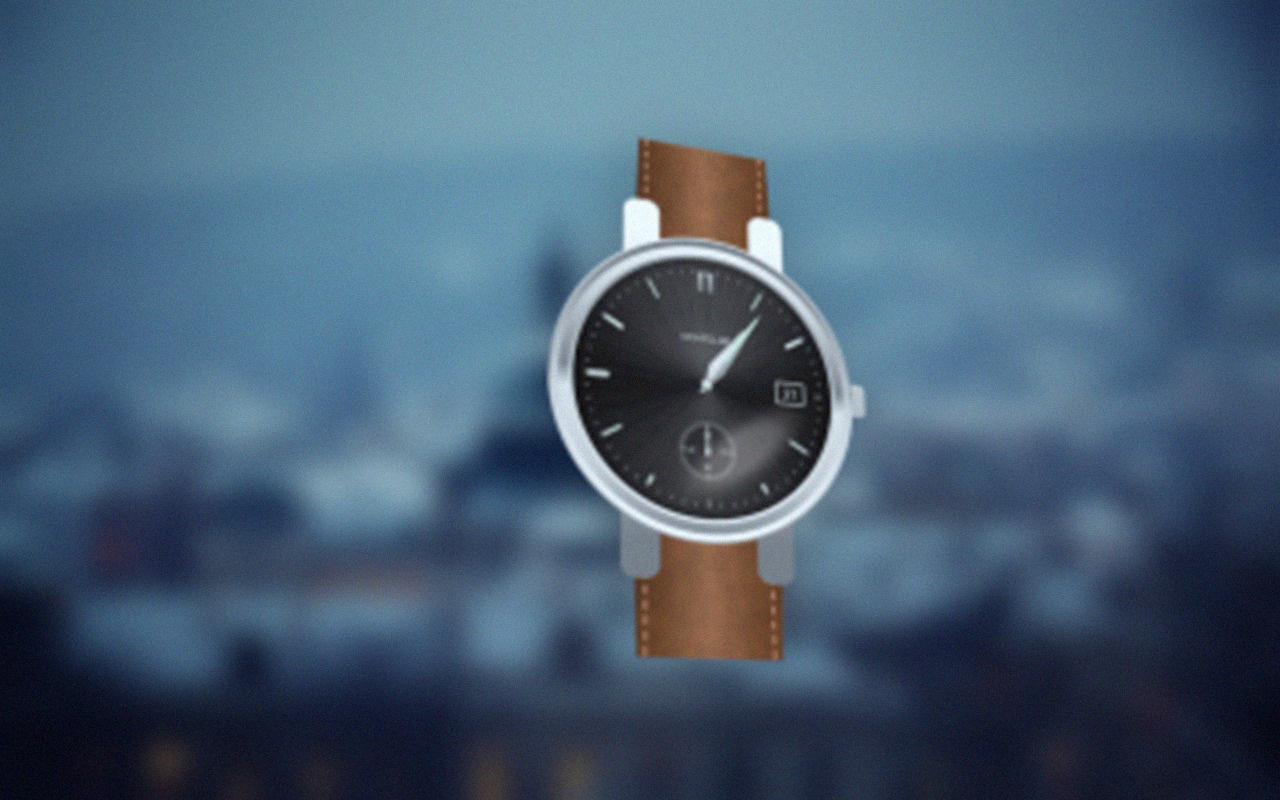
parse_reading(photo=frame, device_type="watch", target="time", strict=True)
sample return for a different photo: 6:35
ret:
1:06
